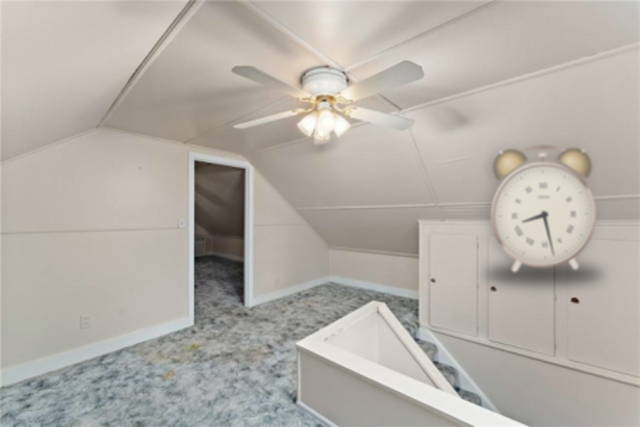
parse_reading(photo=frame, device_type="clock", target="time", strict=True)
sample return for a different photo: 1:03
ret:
8:28
